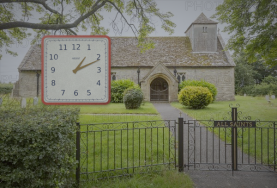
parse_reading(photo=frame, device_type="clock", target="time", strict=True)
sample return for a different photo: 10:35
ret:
1:11
